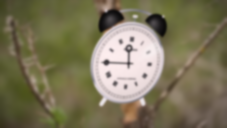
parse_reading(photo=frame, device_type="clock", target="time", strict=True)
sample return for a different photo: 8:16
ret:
11:45
